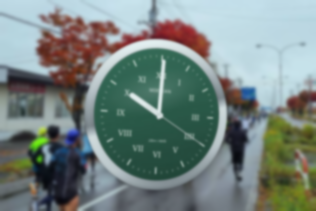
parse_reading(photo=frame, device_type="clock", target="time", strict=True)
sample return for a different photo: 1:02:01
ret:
10:00:20
